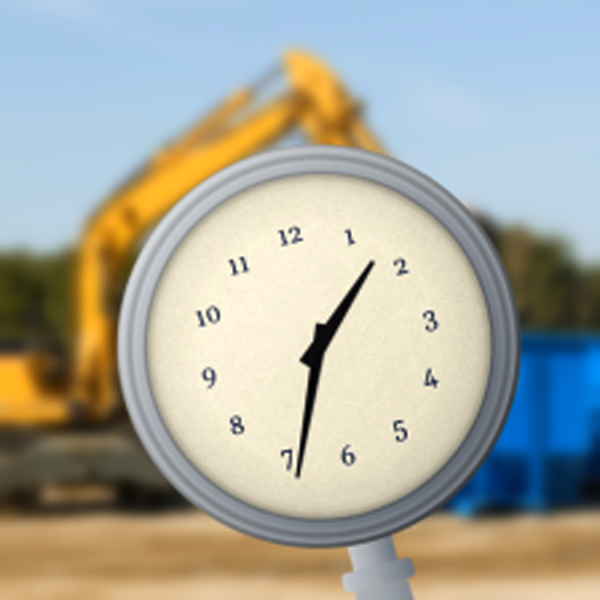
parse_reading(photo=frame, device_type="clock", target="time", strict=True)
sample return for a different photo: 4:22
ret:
1:34
